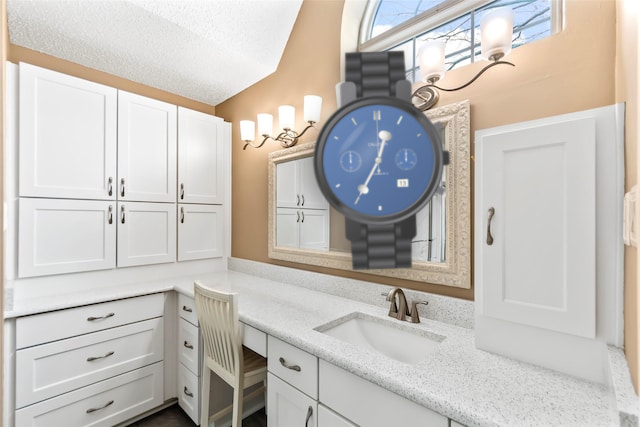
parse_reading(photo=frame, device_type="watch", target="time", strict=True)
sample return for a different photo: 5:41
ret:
12:35
